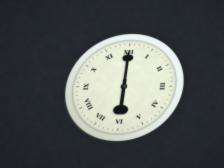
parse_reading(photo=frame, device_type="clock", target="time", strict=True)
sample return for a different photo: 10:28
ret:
6:00
